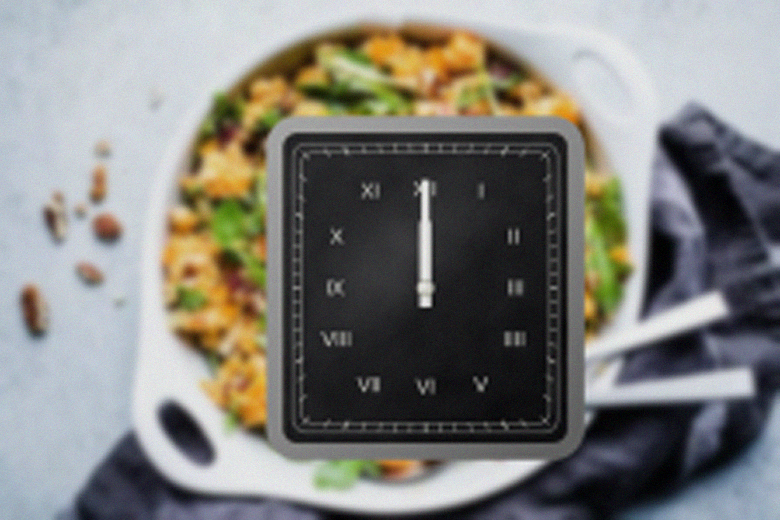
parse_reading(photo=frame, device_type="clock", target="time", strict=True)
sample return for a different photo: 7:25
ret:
12:00
